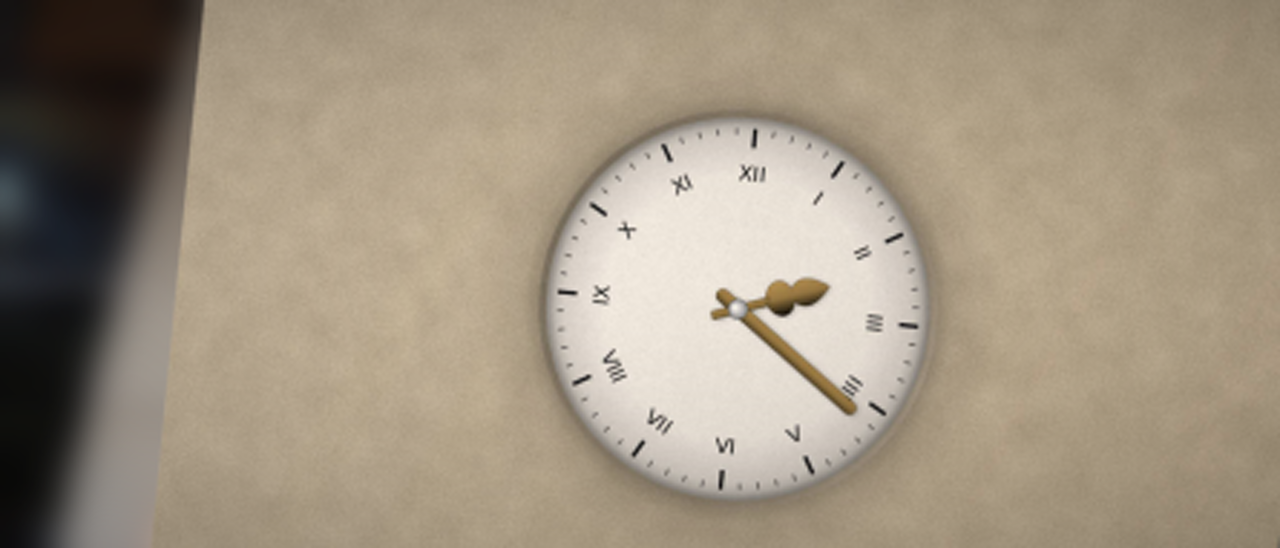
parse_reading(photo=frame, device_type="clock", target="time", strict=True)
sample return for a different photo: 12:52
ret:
2:21
